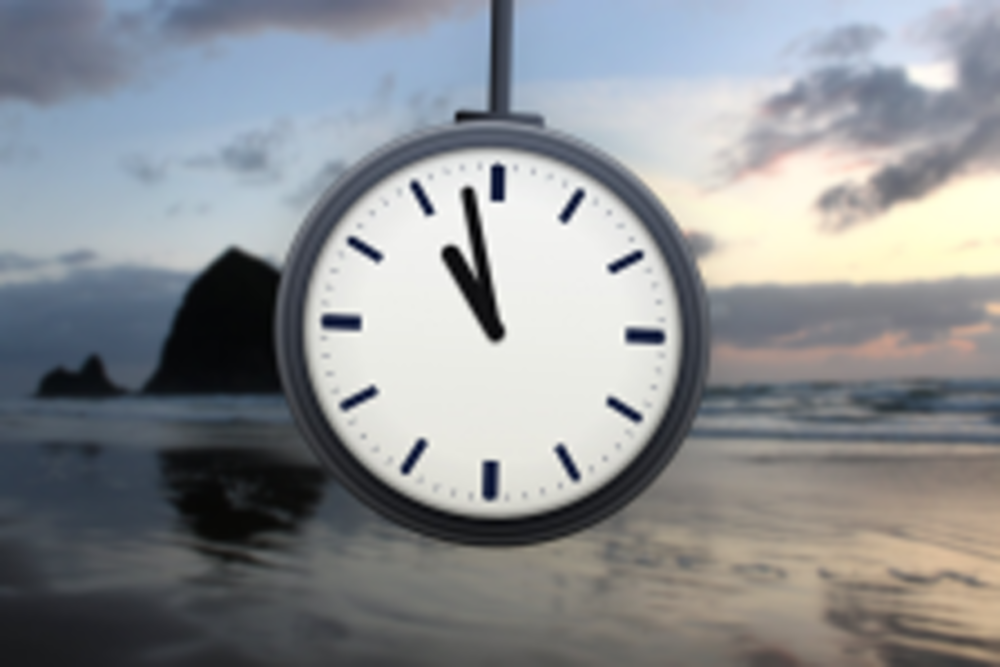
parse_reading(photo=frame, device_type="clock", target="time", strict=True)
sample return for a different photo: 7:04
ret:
10:58
